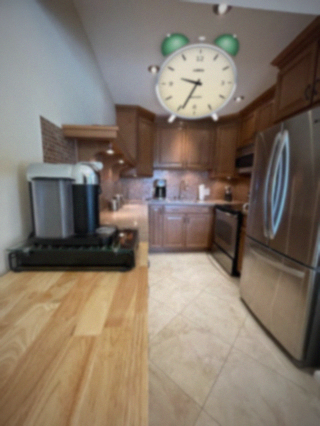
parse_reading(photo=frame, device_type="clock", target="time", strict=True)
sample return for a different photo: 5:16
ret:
9:34
